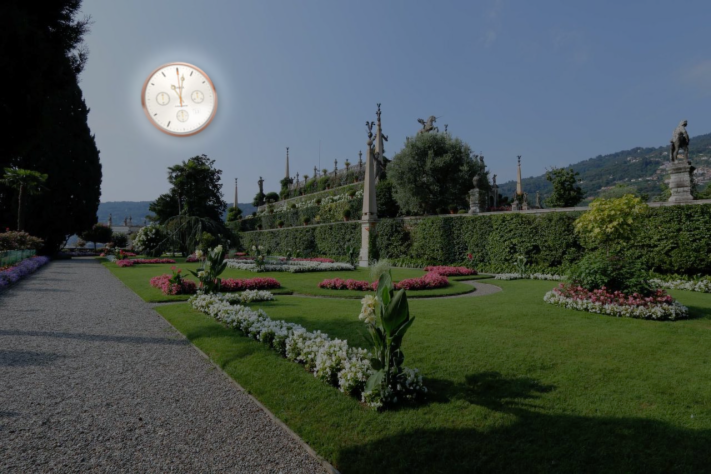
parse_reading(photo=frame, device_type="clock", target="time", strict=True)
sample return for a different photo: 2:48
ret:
11:02
